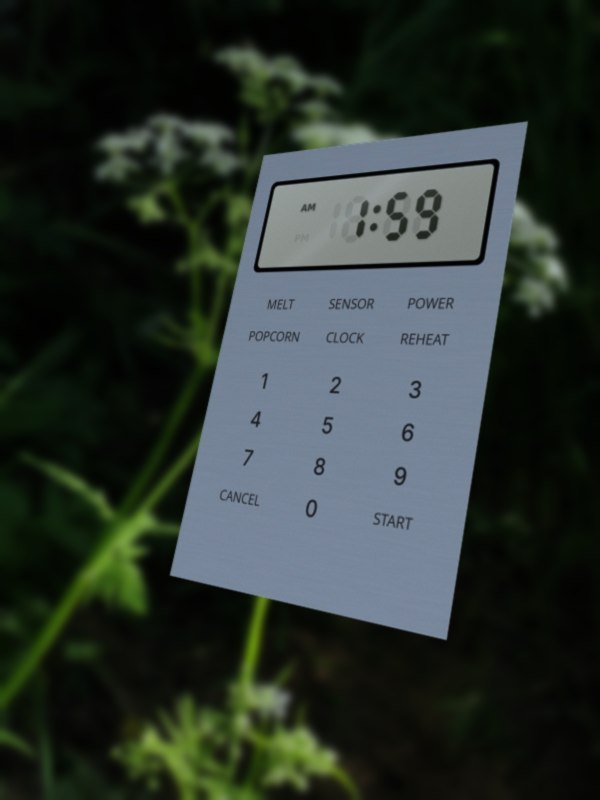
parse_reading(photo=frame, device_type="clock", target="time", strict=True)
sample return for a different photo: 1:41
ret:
1:59
